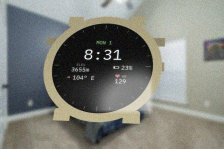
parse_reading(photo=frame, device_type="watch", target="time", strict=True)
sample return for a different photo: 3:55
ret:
8:31
